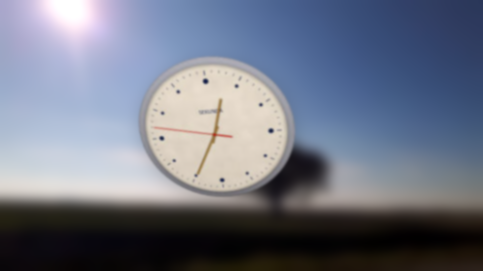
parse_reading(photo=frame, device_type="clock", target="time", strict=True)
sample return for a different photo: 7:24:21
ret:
12:34:47
